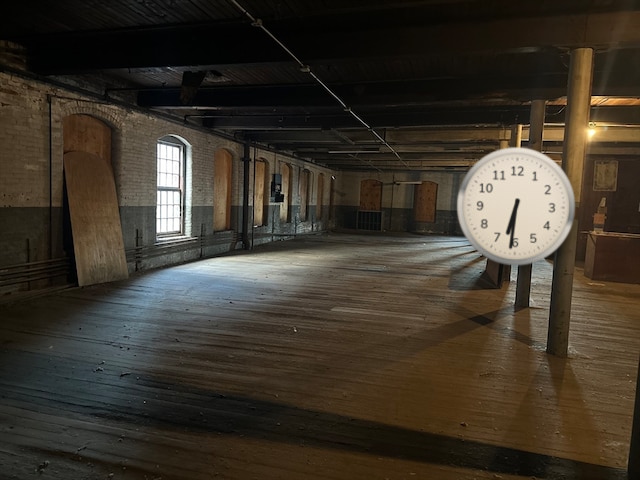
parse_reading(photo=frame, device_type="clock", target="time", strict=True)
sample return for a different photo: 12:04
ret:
6:31
